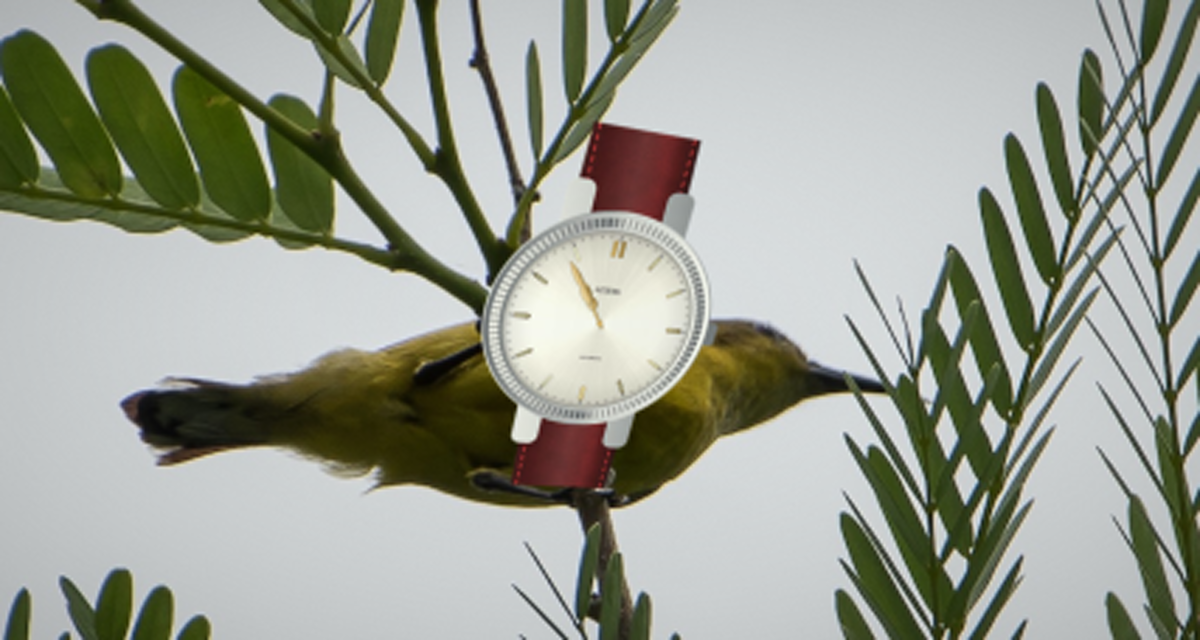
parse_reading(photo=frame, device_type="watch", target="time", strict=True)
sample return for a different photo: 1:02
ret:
10:54
